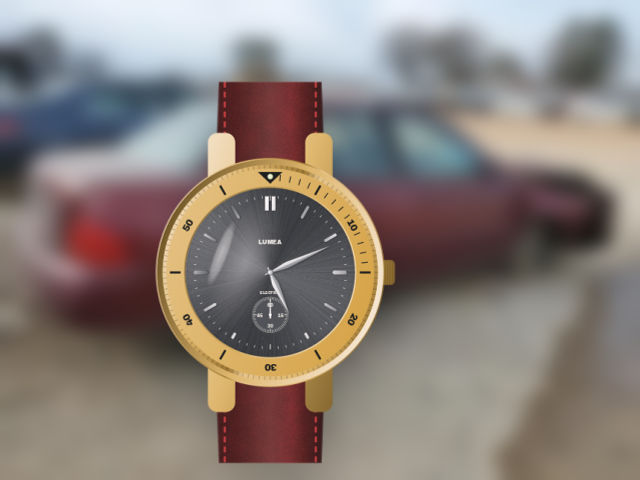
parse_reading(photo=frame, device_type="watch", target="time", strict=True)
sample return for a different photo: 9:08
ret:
5:11
